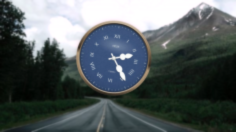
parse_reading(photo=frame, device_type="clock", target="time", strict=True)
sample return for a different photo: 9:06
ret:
2:24
